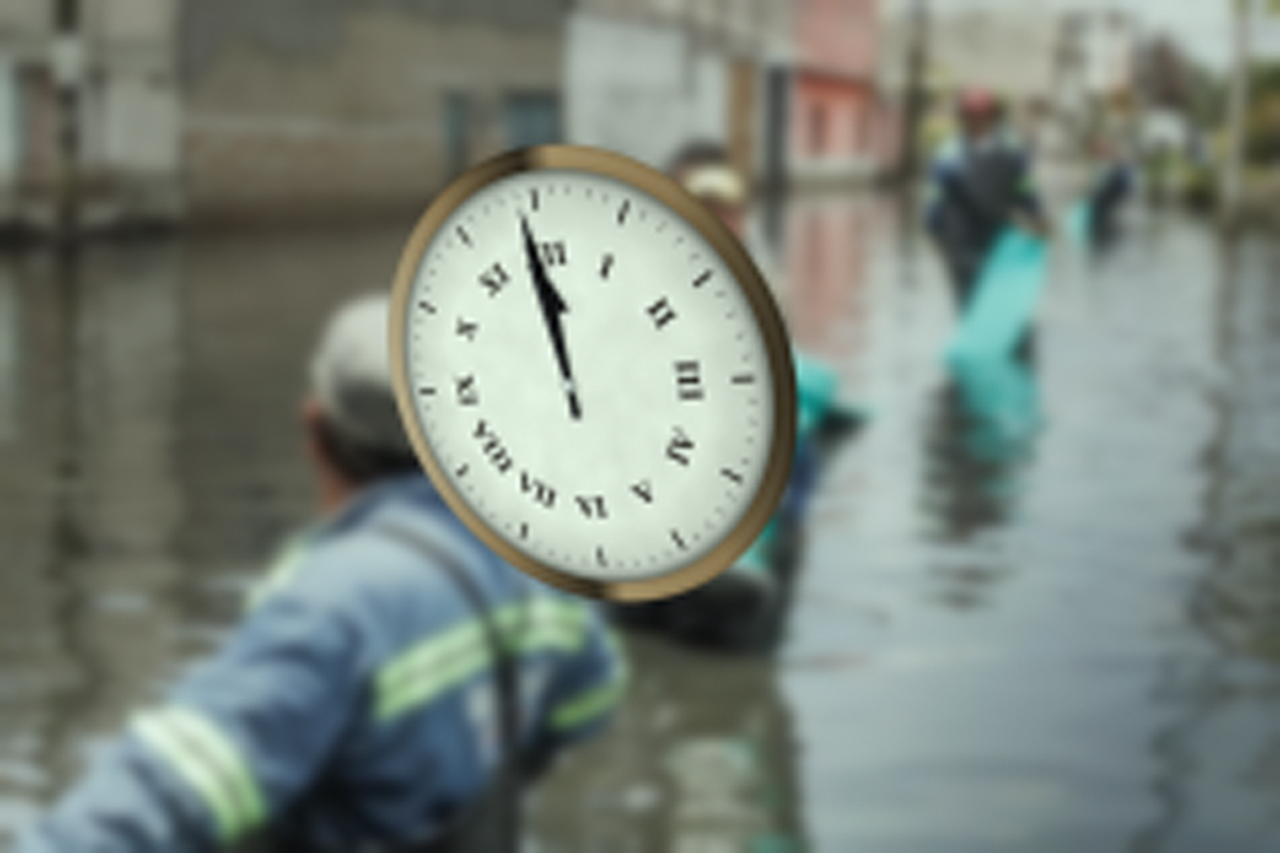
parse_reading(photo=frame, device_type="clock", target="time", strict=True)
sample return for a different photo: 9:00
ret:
11:59
